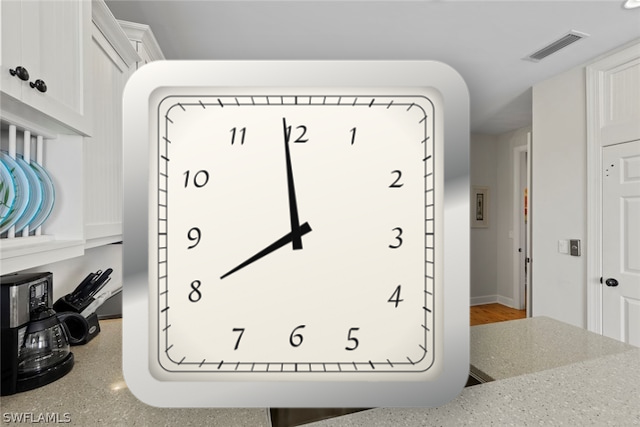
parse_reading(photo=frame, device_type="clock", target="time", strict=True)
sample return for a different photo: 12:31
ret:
7:59
